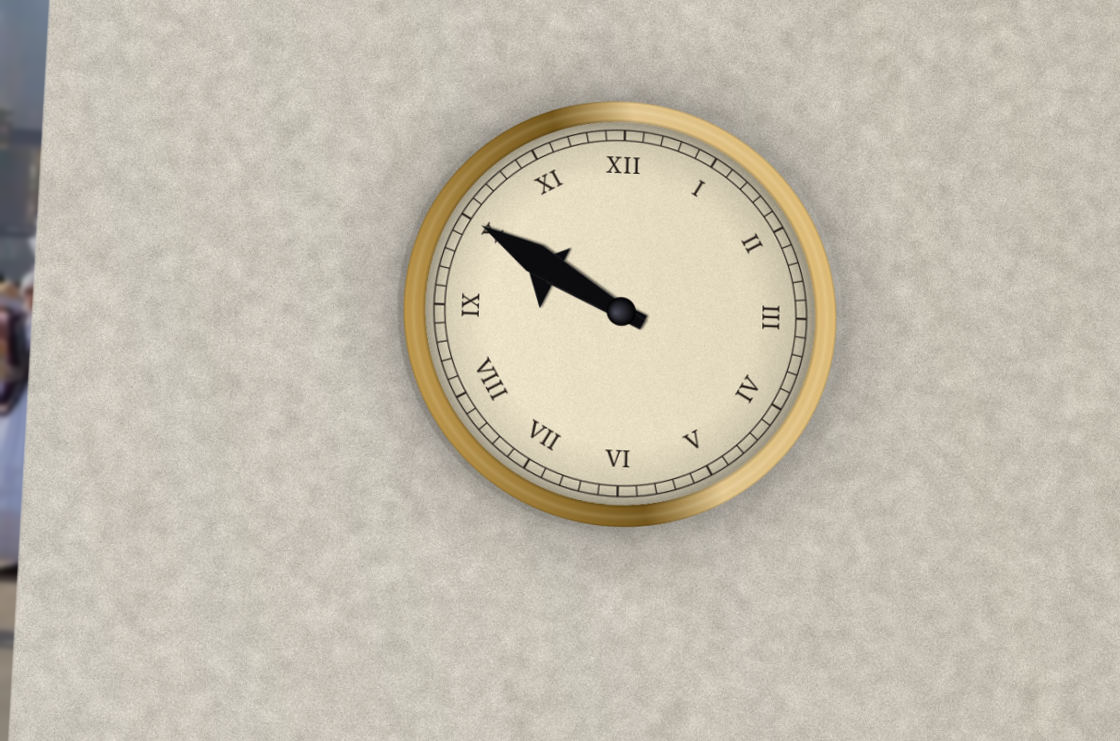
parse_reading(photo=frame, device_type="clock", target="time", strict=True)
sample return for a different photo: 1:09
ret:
9:50
